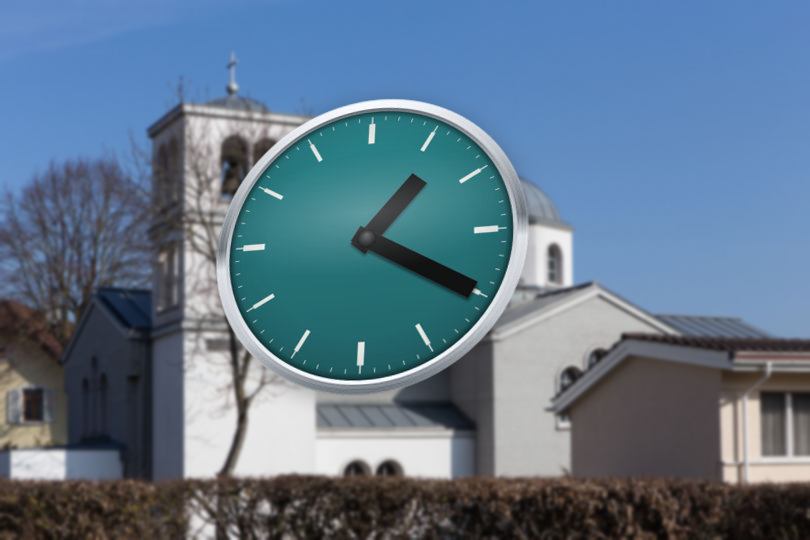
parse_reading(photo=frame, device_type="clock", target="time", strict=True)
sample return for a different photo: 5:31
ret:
1:20
